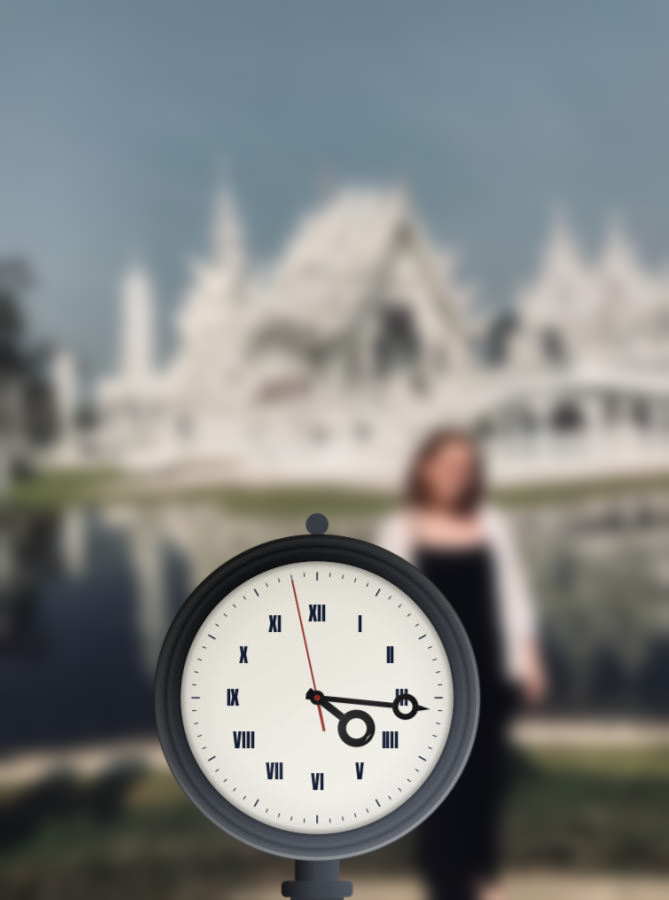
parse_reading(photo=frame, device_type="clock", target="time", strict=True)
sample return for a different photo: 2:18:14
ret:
4:15:58
